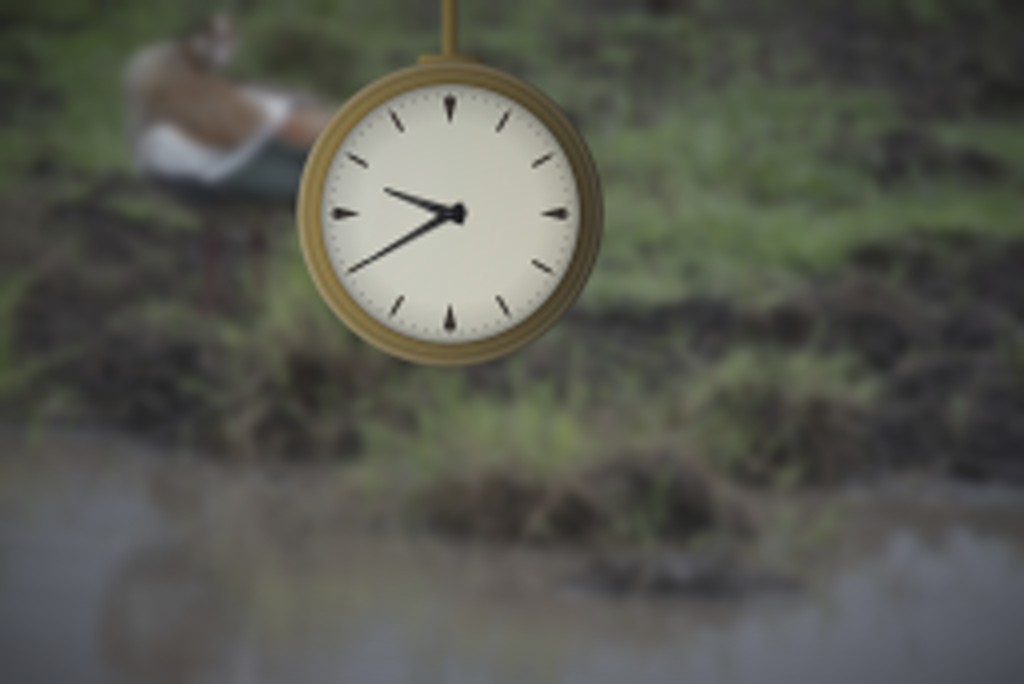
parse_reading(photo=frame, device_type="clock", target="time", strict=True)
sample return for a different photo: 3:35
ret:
9:40
